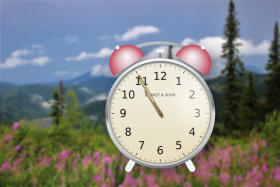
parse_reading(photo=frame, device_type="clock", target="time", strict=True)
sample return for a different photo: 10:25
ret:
10:55
